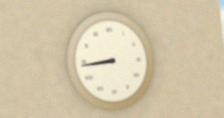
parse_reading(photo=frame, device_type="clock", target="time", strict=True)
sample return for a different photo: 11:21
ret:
8:44
